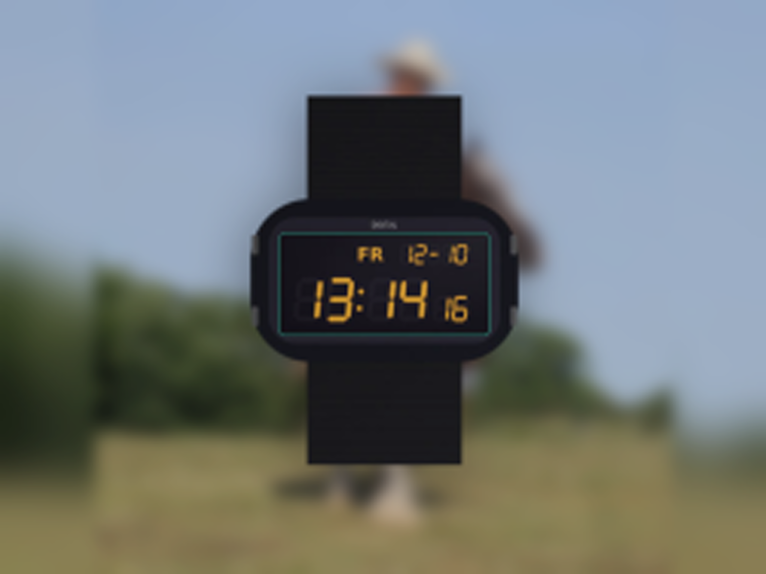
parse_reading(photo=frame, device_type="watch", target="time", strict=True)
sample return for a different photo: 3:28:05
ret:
13:14:16
